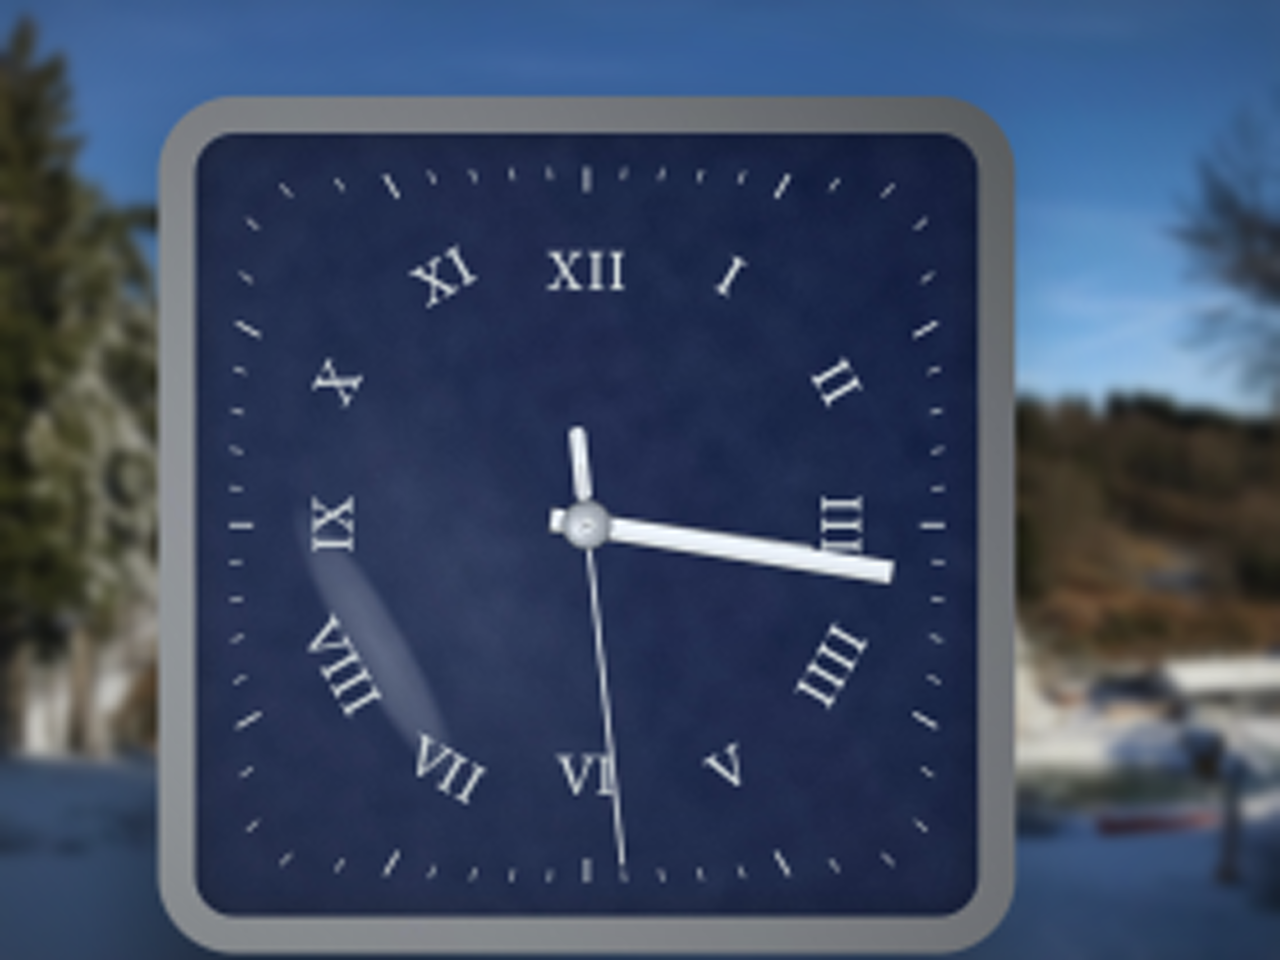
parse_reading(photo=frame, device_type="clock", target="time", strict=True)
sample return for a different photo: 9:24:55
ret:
3:16:29
